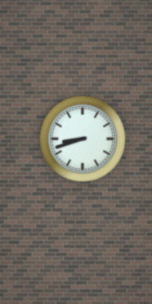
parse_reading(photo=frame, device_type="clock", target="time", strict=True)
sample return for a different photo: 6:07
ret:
8:42
